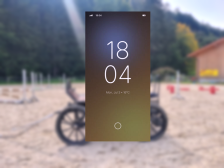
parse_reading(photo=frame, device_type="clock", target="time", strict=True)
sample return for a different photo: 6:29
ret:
18:04
